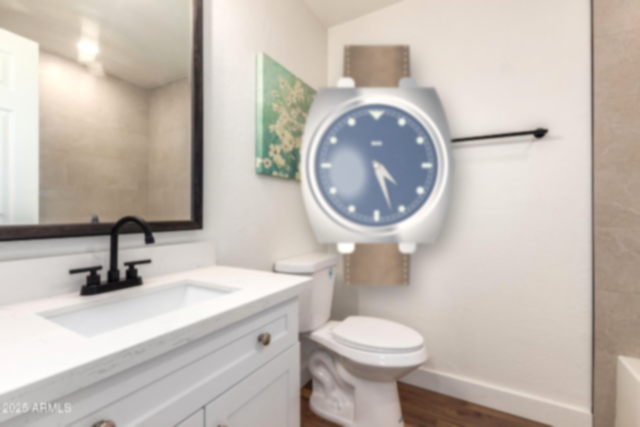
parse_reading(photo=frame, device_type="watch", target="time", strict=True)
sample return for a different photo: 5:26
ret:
4:27
